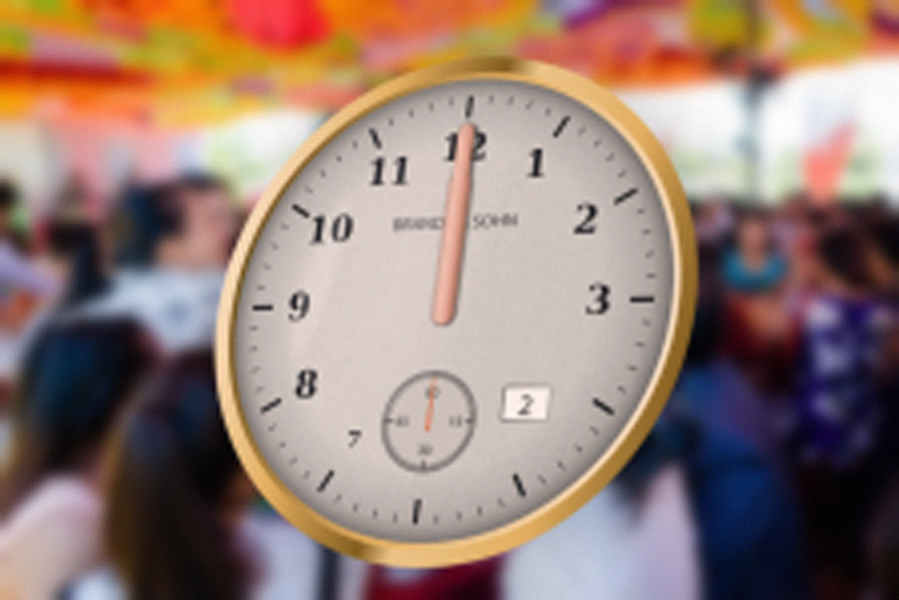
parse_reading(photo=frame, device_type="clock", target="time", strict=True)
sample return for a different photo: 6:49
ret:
12:00
